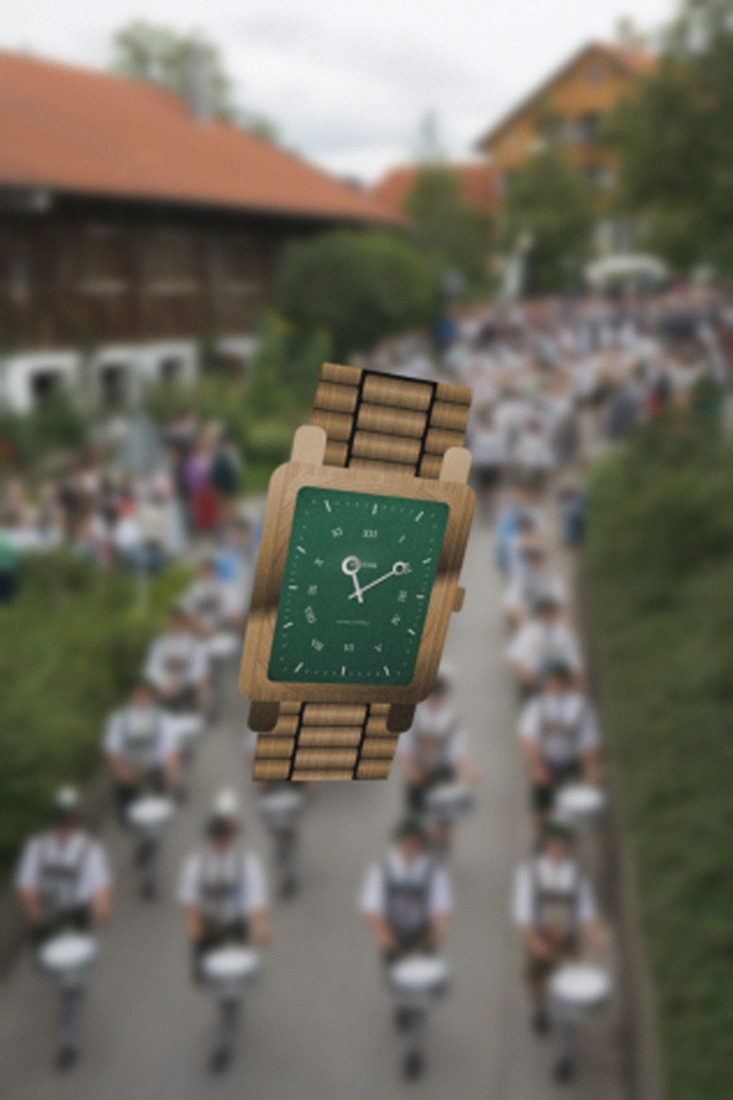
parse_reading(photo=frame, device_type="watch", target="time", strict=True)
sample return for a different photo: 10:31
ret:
11:09
